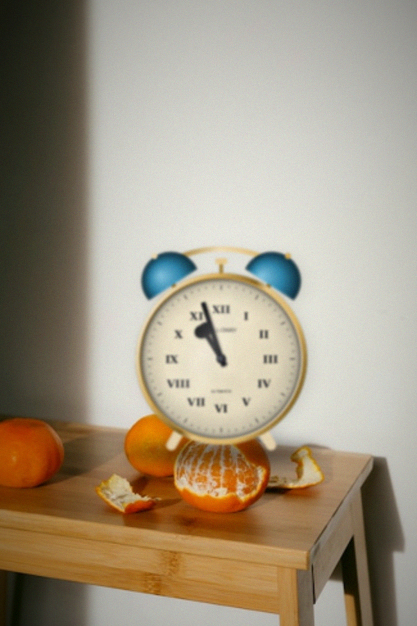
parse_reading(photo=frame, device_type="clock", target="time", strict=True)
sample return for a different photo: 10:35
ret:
10:57
